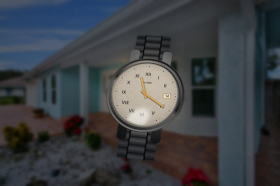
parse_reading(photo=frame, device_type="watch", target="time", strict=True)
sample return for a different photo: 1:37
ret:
11:20
